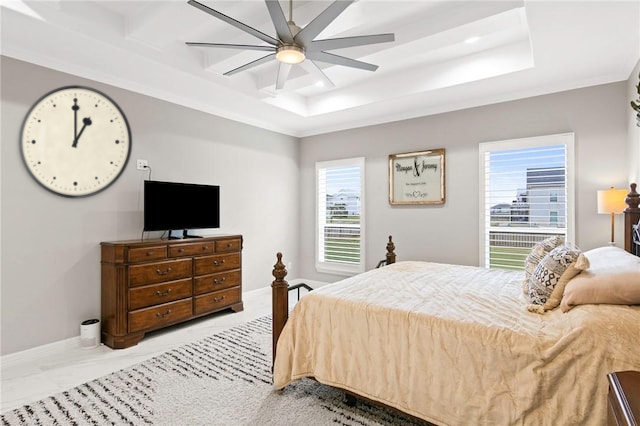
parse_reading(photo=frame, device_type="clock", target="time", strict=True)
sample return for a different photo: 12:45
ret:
1:00
